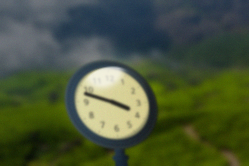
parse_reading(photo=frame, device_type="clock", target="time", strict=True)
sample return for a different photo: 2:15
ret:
3:48
